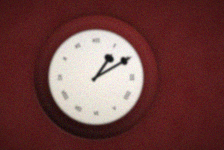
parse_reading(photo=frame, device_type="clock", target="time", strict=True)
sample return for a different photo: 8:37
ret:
1:10
